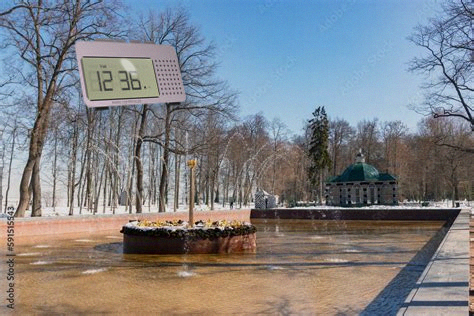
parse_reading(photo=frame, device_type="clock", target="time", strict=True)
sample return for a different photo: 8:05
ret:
12:36
